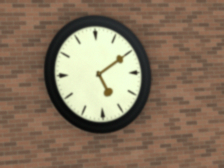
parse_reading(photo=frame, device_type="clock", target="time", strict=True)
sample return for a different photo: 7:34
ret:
5:10
